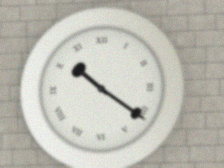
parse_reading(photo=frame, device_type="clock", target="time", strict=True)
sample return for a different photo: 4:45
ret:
10:21
